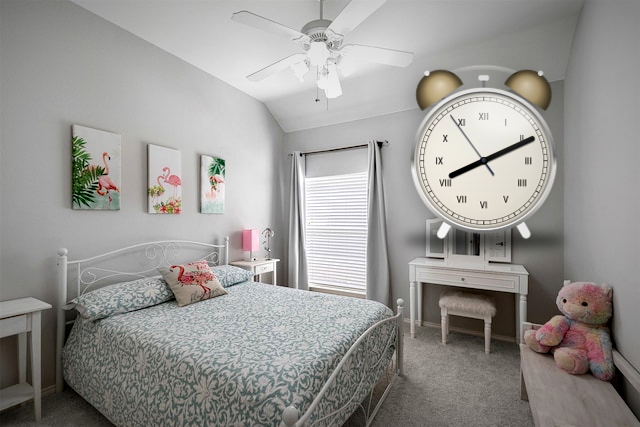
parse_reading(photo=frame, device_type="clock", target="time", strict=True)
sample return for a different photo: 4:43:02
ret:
8:10:54
